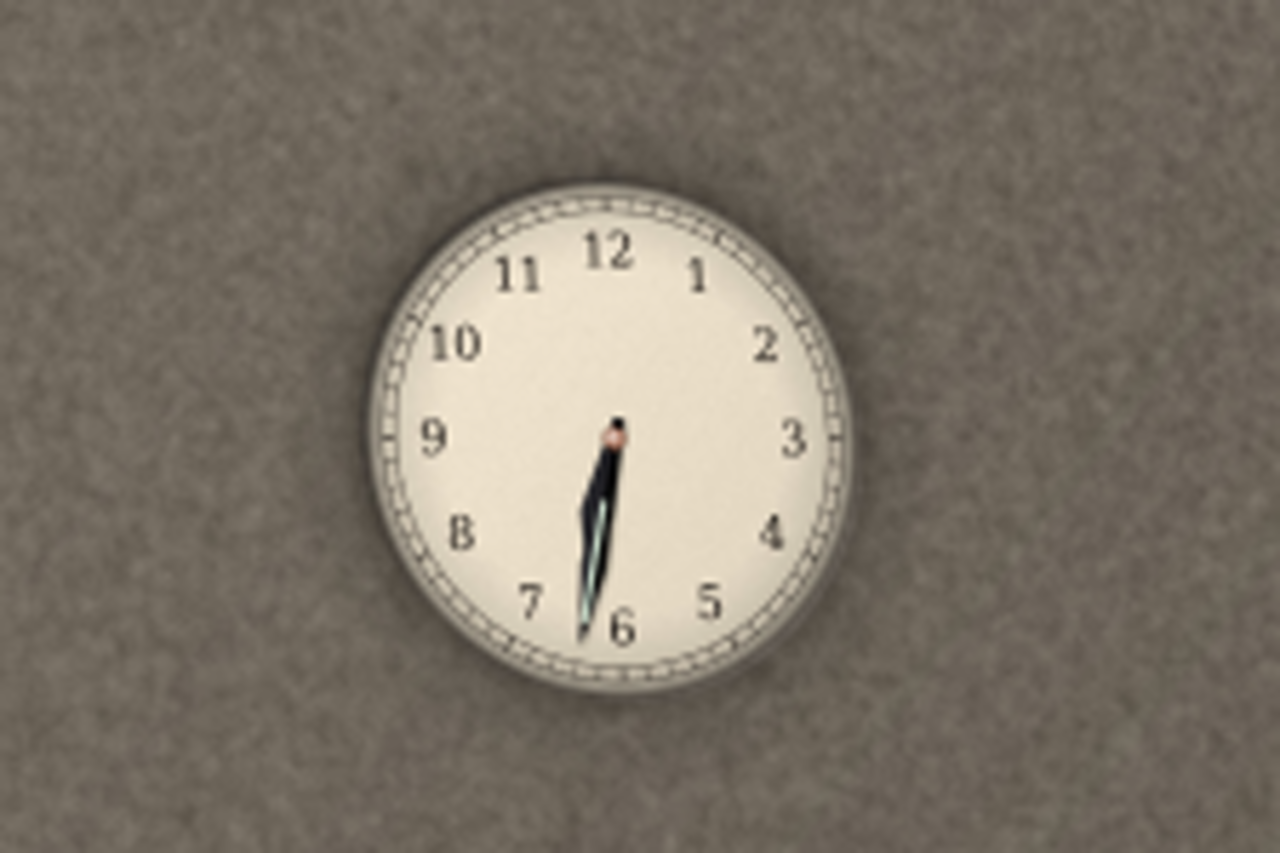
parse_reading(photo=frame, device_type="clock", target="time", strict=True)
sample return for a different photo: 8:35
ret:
6:32
